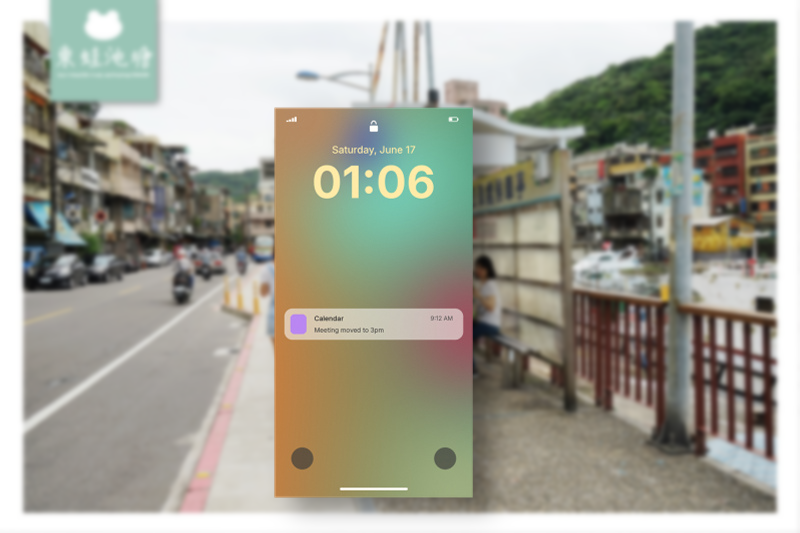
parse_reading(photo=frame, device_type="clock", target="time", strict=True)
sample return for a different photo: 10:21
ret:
1:06
